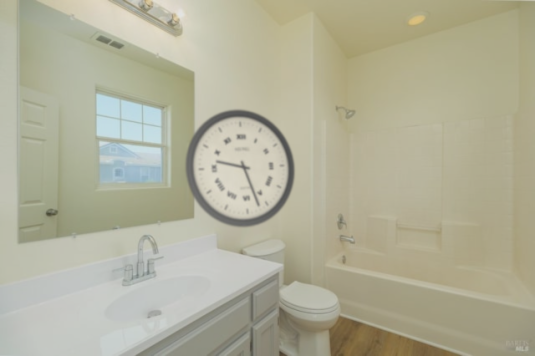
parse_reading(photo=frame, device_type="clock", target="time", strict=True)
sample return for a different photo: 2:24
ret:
9:27
